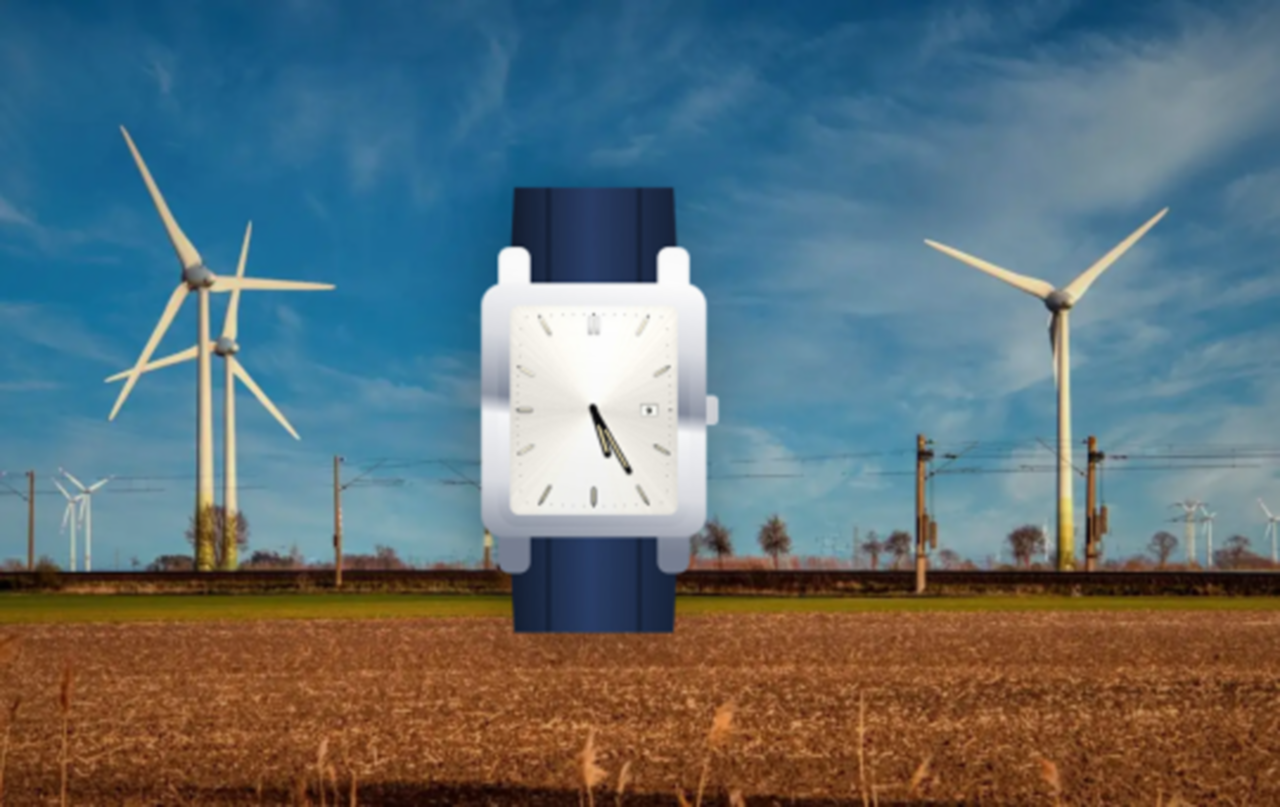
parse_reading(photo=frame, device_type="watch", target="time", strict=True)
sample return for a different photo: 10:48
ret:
5:25
